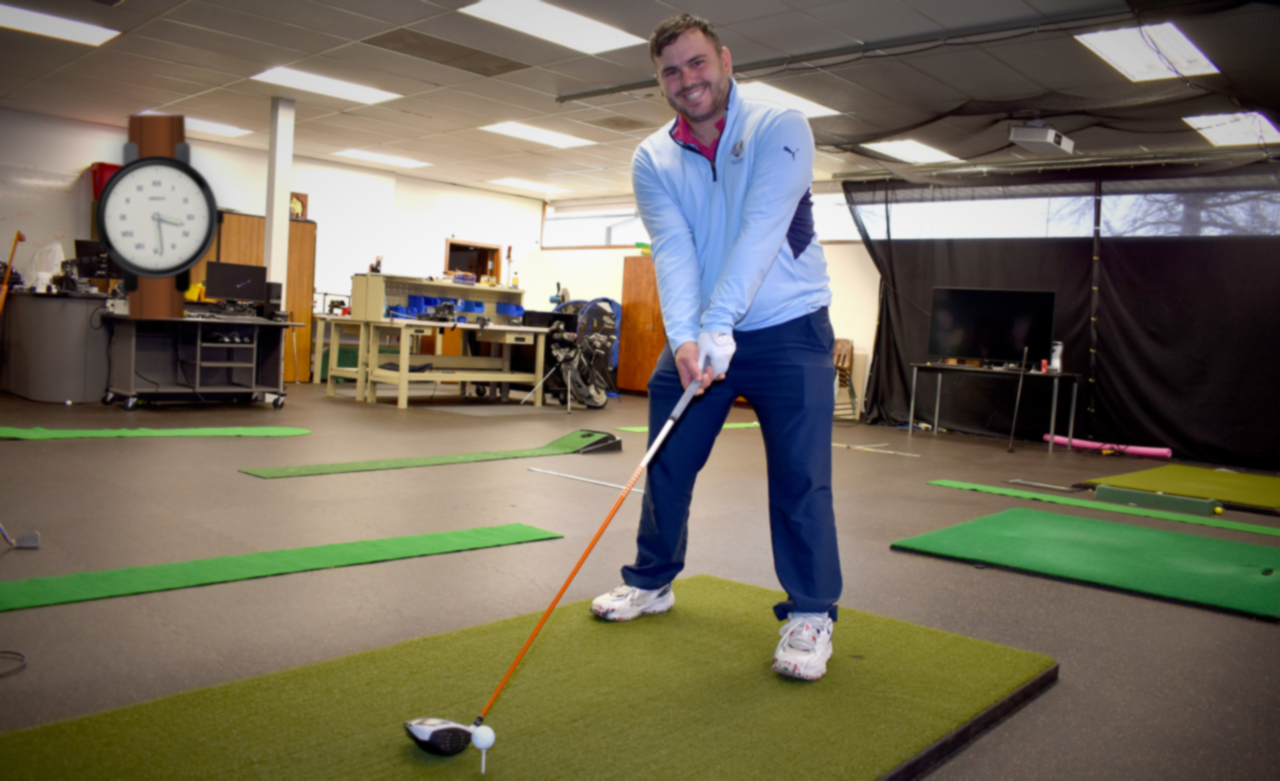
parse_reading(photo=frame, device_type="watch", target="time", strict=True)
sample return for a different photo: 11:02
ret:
3:29
